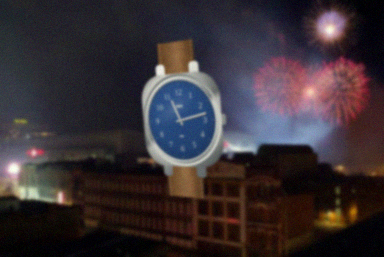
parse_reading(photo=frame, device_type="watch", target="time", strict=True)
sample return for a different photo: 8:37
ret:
11:13
